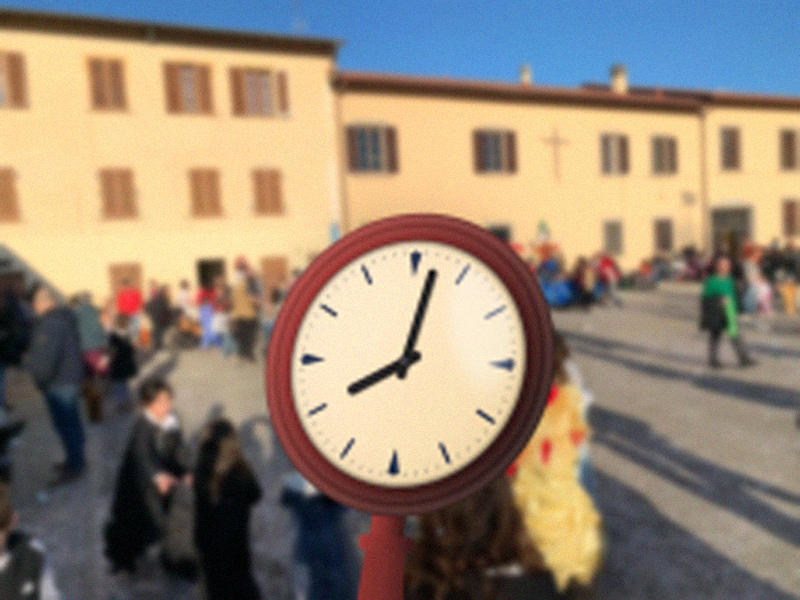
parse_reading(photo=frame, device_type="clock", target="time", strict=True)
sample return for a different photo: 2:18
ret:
8:02
